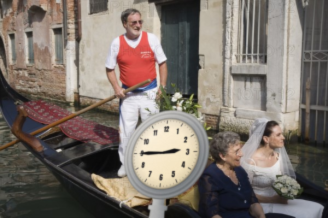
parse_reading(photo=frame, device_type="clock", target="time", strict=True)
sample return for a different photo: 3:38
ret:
2:45
